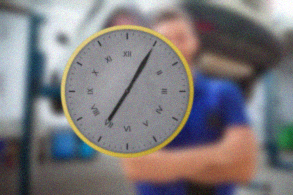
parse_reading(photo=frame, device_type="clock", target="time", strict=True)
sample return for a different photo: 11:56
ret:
7:05
